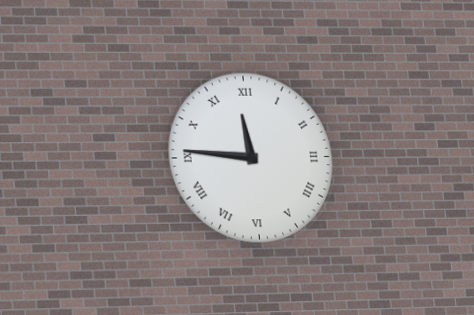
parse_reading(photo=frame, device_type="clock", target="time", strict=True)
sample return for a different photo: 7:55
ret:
11:46
